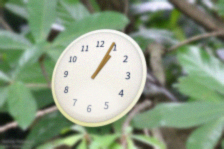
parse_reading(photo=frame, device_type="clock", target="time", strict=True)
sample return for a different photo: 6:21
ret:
1:04
